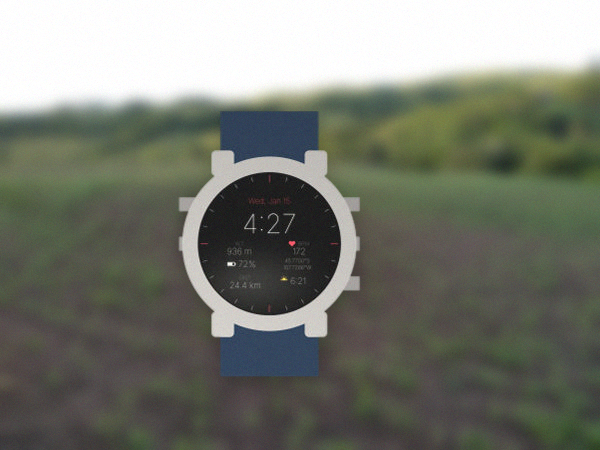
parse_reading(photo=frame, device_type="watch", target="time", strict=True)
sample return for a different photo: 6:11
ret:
4:27
